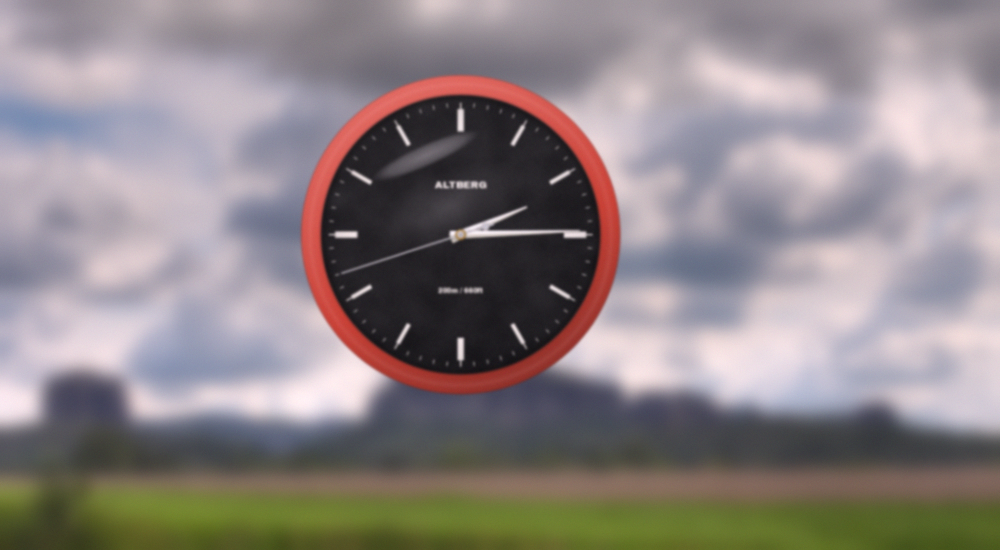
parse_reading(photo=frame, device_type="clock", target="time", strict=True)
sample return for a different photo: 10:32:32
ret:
2:14:42
